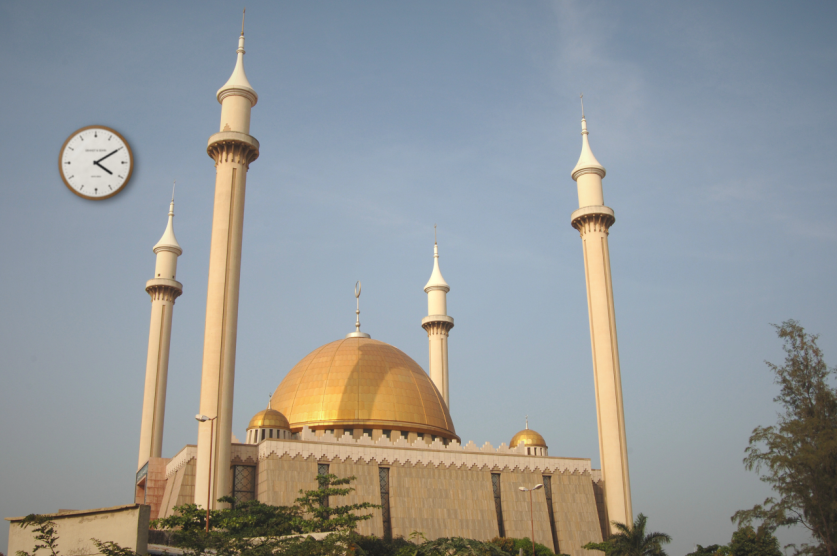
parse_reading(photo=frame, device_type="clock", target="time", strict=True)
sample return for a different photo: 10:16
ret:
4:10
